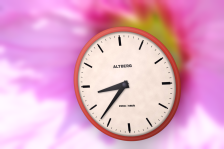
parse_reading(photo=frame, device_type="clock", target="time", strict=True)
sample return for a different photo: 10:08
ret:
8:37
